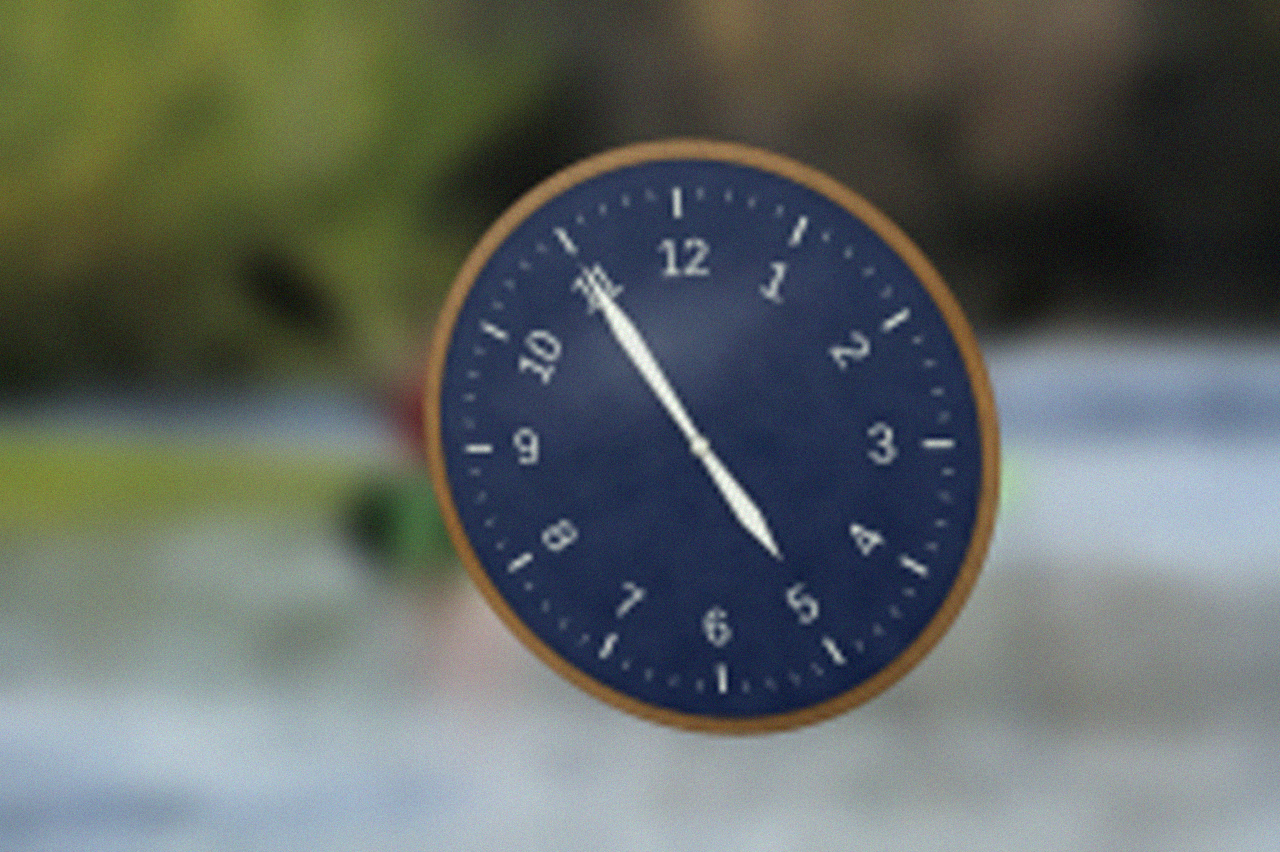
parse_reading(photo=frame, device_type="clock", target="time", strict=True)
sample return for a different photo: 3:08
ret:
4:55
